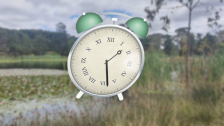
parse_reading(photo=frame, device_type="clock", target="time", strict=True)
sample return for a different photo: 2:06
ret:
1:28
